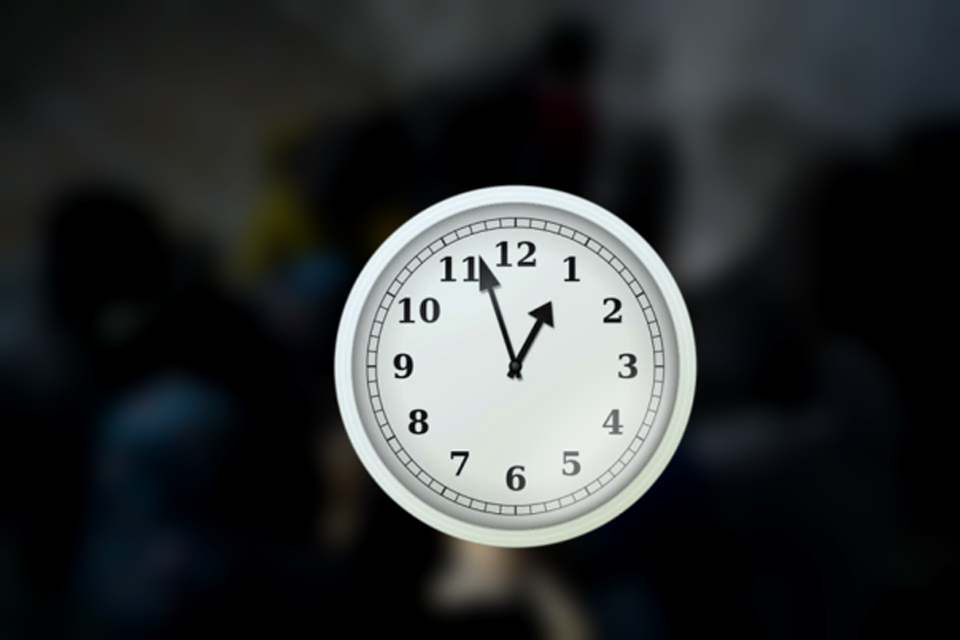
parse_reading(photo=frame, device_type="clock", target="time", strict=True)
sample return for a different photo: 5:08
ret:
12:57
